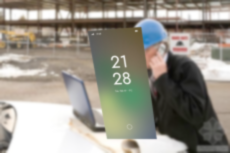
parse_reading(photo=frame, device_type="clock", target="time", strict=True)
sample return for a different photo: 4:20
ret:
21:28
